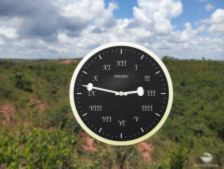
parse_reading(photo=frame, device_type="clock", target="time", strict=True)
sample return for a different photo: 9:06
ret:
2:47
